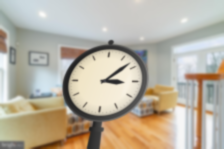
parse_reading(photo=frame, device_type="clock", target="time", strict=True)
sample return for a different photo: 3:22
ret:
3:08
